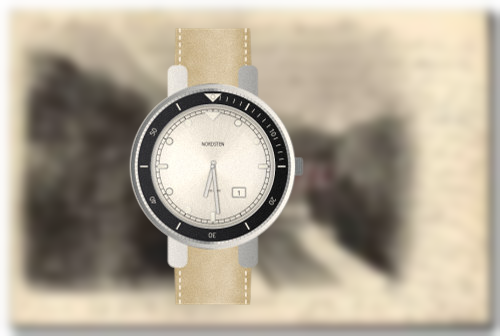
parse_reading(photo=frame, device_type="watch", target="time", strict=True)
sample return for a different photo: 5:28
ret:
6:29
